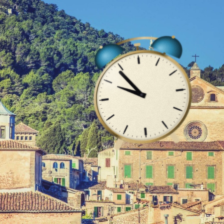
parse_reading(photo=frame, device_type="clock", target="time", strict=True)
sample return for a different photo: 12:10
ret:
9:54
